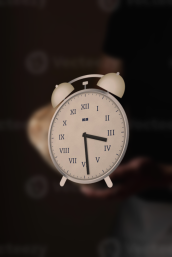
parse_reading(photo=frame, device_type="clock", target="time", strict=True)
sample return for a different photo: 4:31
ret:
3:29
